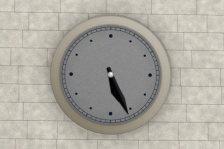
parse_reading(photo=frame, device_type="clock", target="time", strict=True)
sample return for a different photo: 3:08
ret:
5:26
